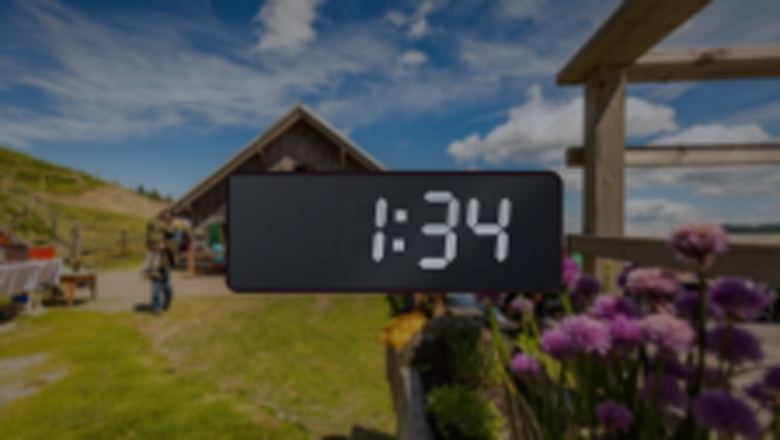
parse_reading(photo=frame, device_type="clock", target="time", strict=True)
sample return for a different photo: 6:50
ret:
1:34
